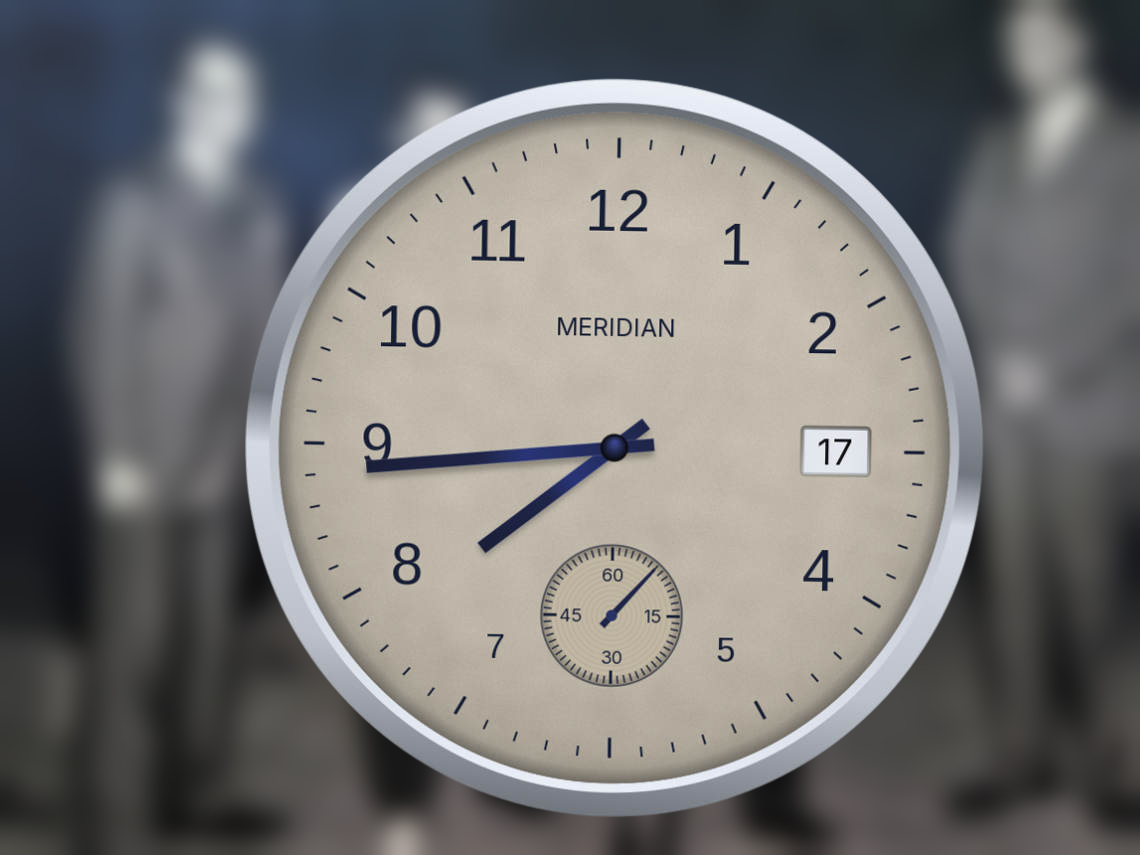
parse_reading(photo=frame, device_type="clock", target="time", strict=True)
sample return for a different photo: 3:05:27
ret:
7:44:07
